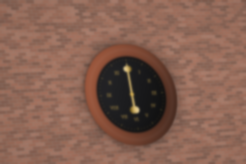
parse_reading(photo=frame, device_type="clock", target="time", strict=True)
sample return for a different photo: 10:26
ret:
6:00
